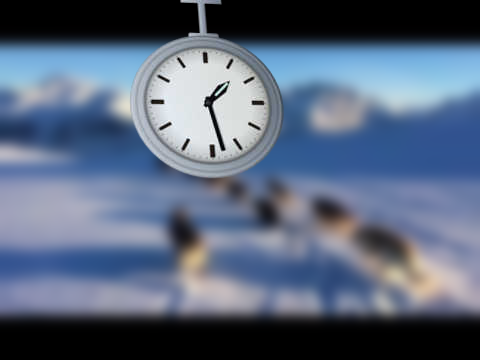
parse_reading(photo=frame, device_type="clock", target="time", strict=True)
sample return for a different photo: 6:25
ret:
1:28
